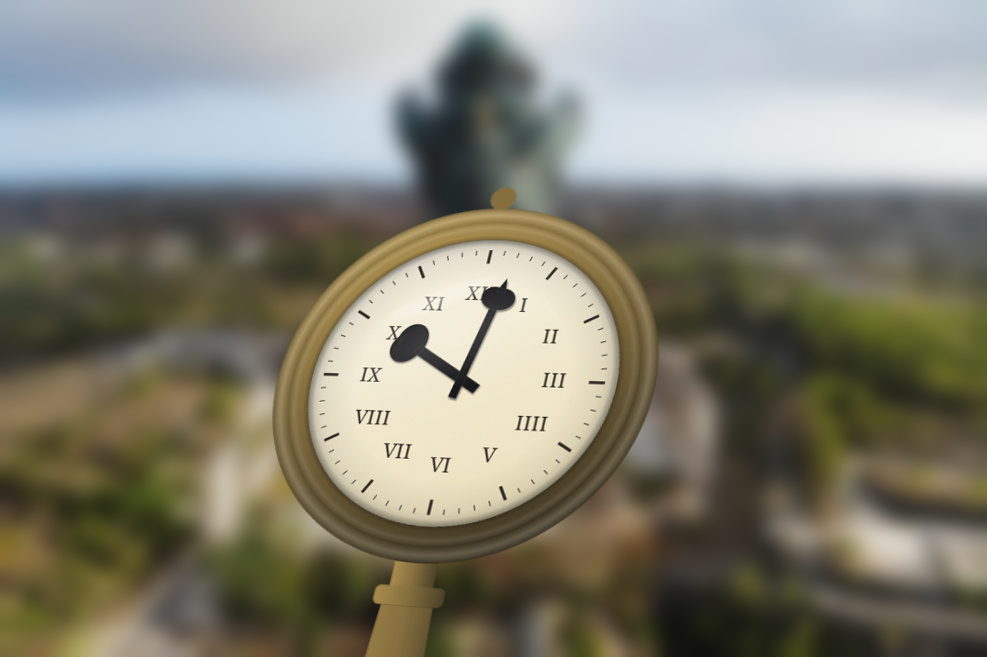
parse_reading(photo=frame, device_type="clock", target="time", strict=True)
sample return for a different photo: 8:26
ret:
10:02
